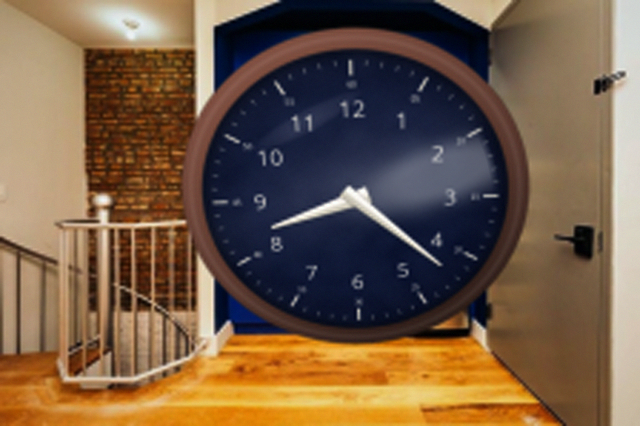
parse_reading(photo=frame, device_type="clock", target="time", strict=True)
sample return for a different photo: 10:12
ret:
8:22
